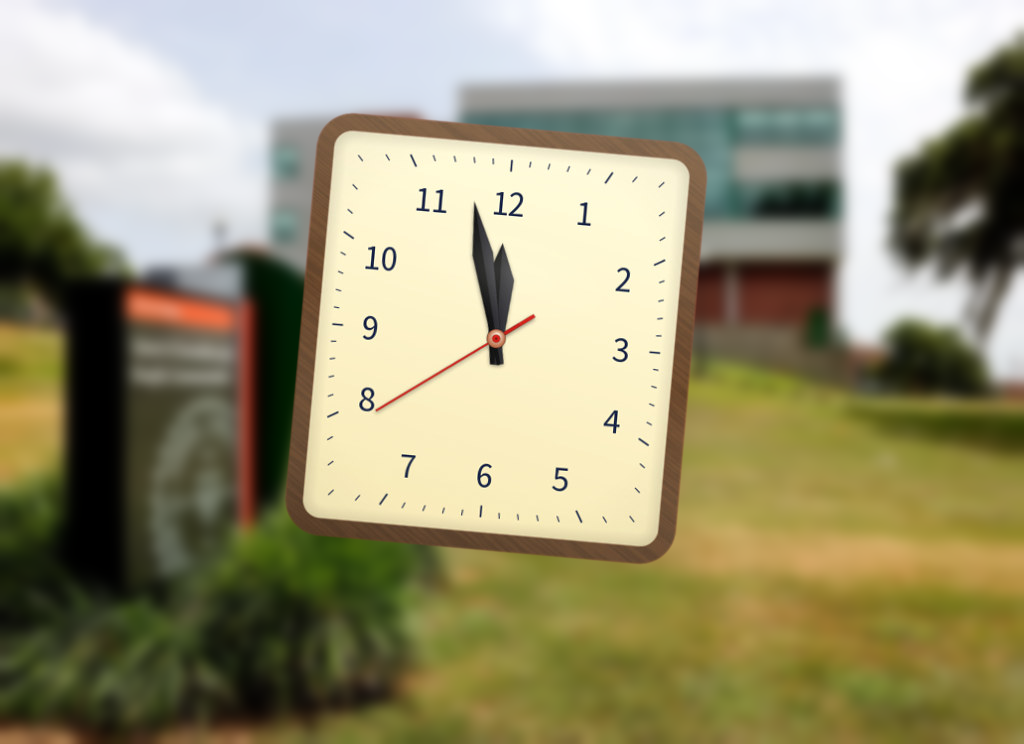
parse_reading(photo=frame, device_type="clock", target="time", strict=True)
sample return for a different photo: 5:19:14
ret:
11:57:39
